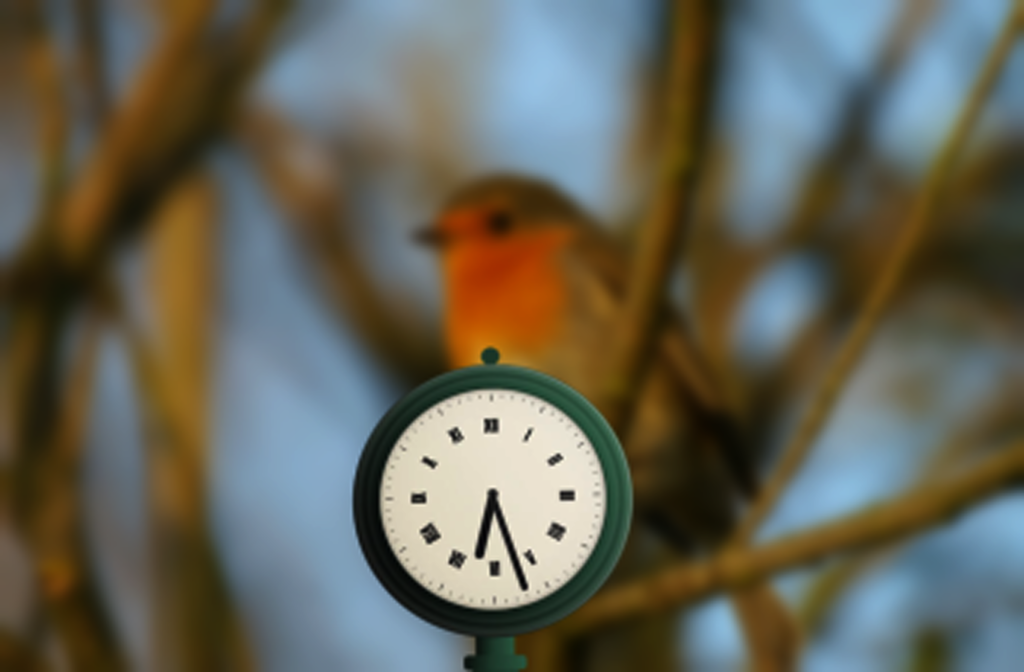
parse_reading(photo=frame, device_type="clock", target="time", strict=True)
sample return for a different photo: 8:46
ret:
6:27
